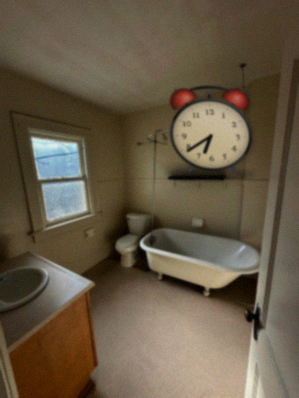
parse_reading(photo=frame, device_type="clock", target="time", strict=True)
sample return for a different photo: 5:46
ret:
6:39
